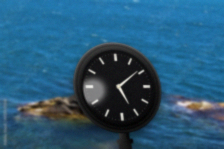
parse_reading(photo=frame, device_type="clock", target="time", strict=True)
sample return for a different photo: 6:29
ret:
5:09
